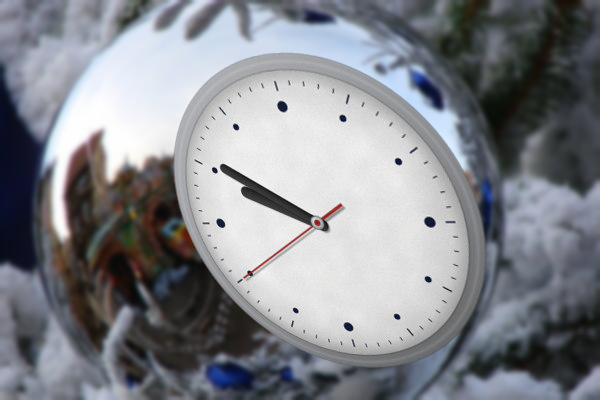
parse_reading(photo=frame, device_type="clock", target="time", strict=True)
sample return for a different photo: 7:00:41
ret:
9:50:40
